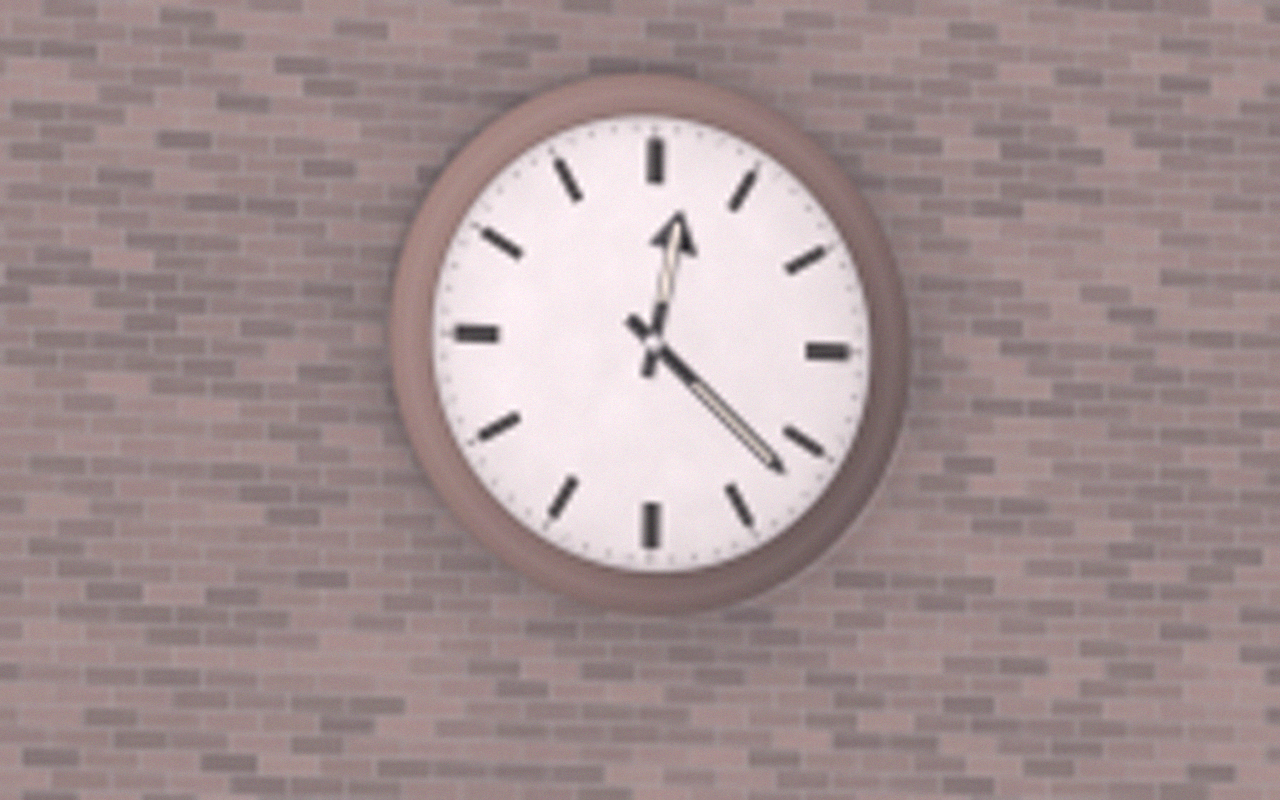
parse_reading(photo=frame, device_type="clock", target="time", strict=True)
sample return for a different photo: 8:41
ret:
12:22
